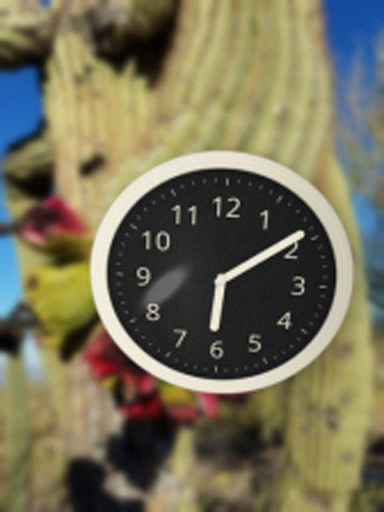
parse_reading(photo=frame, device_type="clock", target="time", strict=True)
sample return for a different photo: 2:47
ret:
6:09
